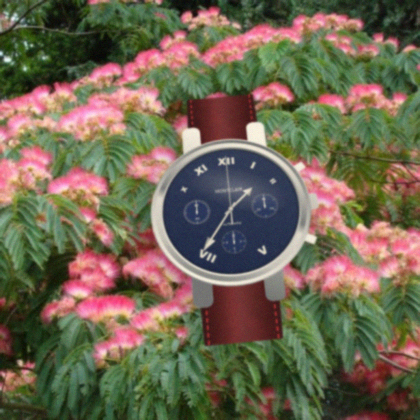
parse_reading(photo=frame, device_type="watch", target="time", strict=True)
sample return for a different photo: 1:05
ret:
1:36
